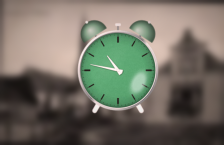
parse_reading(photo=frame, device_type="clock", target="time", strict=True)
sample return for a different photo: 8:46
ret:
10:47
